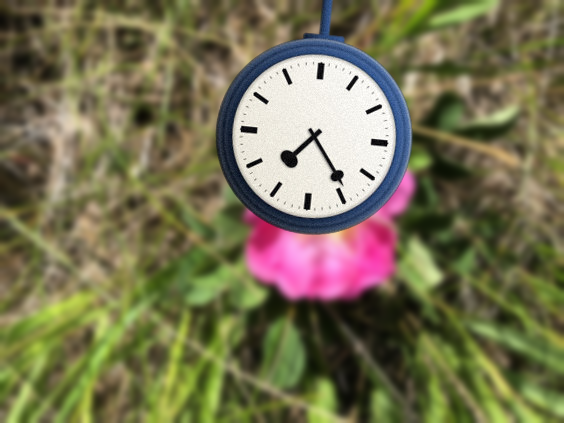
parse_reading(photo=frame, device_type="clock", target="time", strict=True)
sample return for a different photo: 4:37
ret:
7:24
